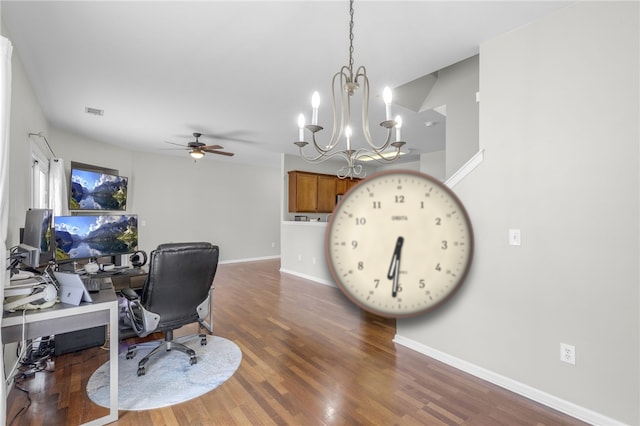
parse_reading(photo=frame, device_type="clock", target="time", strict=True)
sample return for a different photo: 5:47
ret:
6:31
